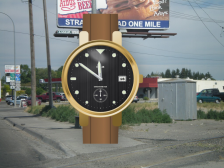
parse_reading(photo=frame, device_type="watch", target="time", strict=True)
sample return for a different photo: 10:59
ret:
11:51
